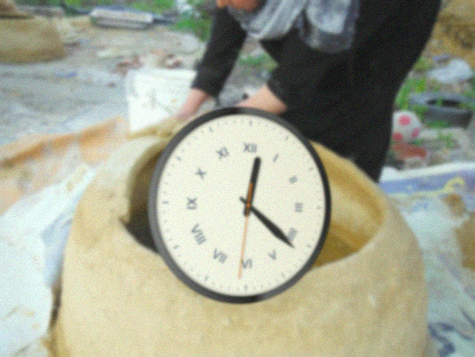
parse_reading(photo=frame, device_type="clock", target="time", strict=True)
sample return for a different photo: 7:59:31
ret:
12:21:31
